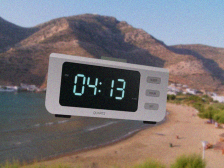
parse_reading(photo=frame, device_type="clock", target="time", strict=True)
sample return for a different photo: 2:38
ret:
4:13
